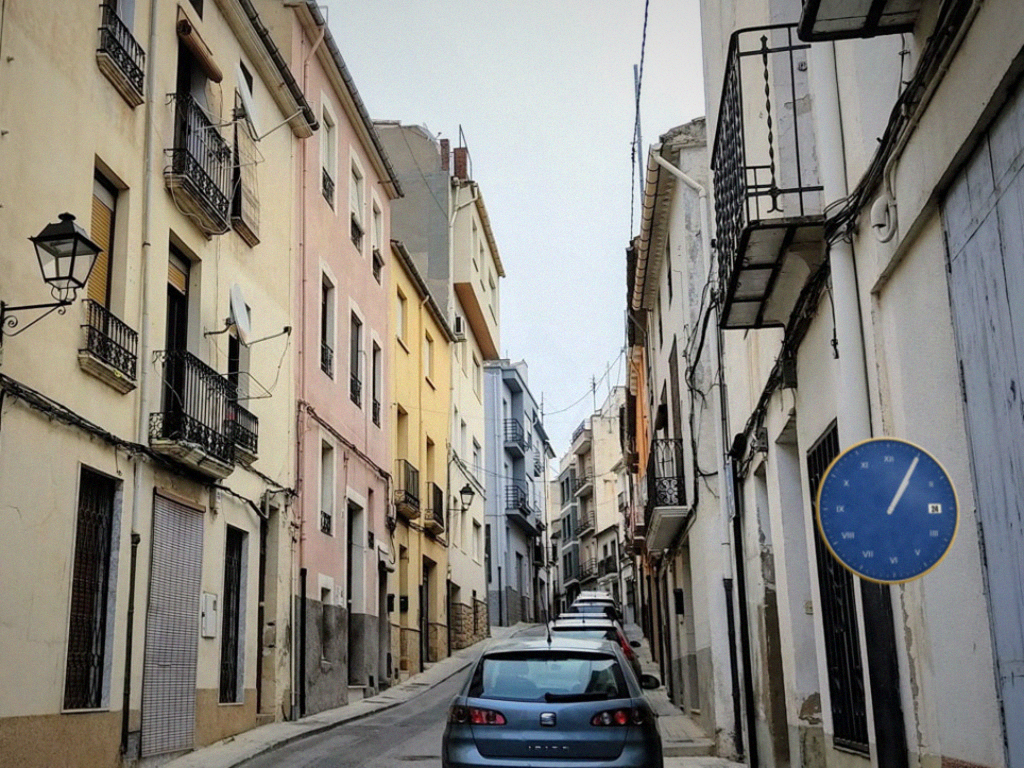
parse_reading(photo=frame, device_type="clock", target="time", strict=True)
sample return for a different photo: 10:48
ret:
1:05
